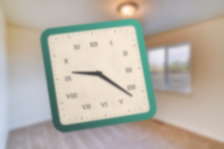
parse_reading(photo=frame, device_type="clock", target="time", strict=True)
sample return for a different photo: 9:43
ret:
9:22
